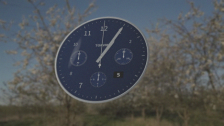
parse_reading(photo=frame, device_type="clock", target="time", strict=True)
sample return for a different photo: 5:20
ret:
1:05
